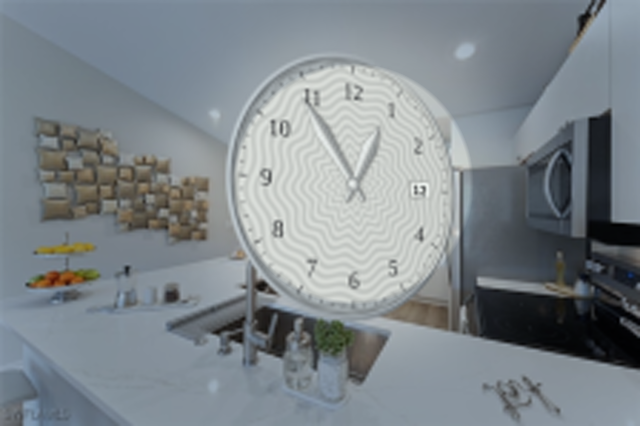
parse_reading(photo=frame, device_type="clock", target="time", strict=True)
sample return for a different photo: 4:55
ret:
12:54
